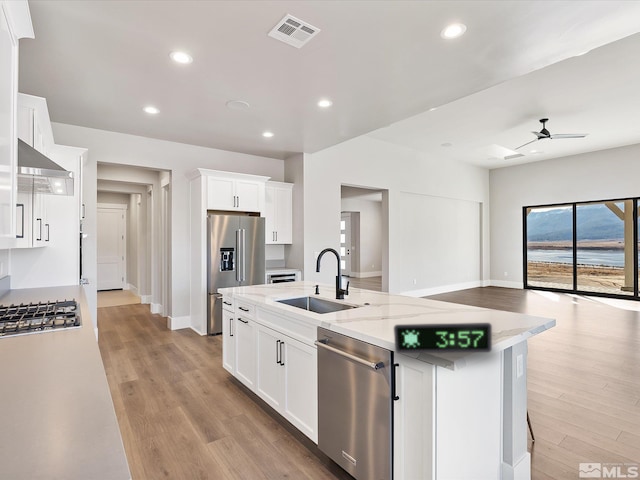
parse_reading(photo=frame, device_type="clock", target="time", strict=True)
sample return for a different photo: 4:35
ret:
3:57
